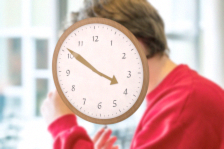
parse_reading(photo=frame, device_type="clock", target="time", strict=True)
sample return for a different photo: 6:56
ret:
3:51
